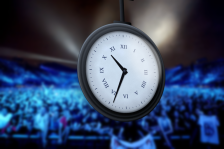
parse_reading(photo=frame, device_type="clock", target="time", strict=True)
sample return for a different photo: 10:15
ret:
10:34
